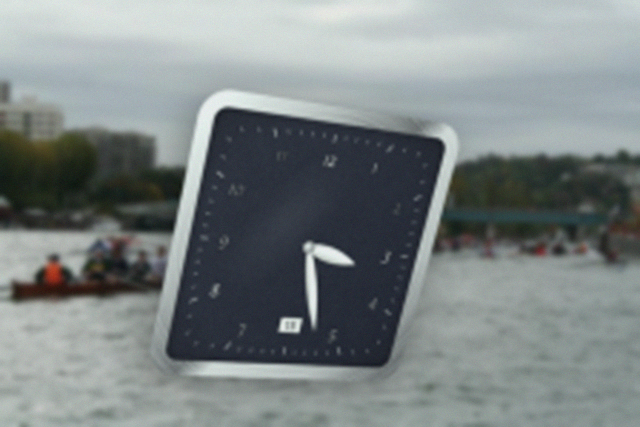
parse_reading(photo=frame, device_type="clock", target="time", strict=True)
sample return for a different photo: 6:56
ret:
3:27
